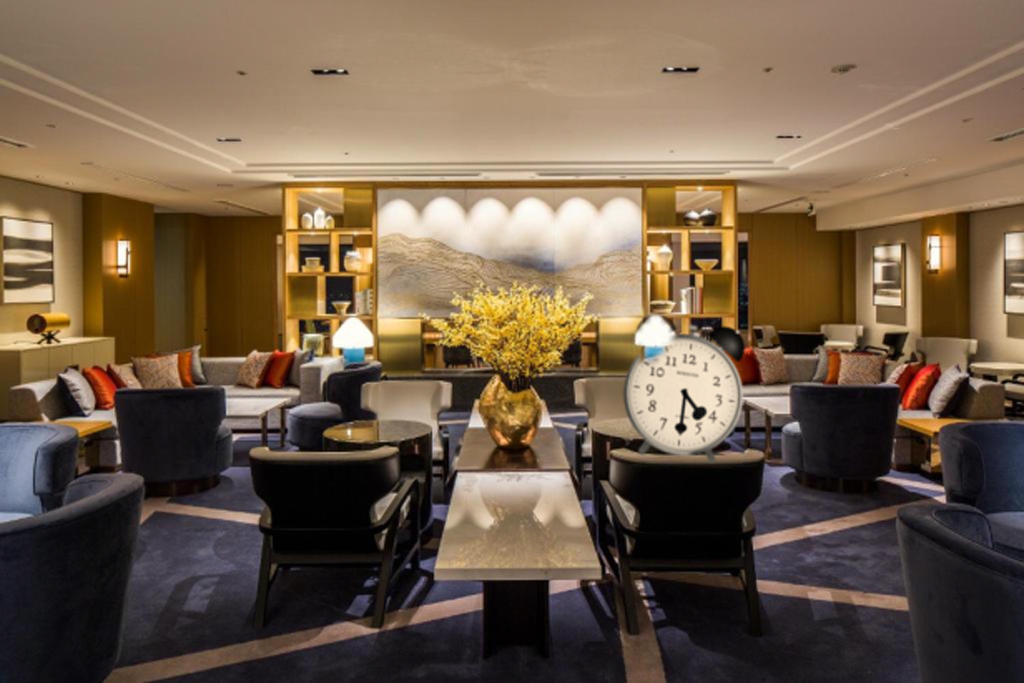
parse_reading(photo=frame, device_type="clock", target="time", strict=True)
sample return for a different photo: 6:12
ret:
4:30
